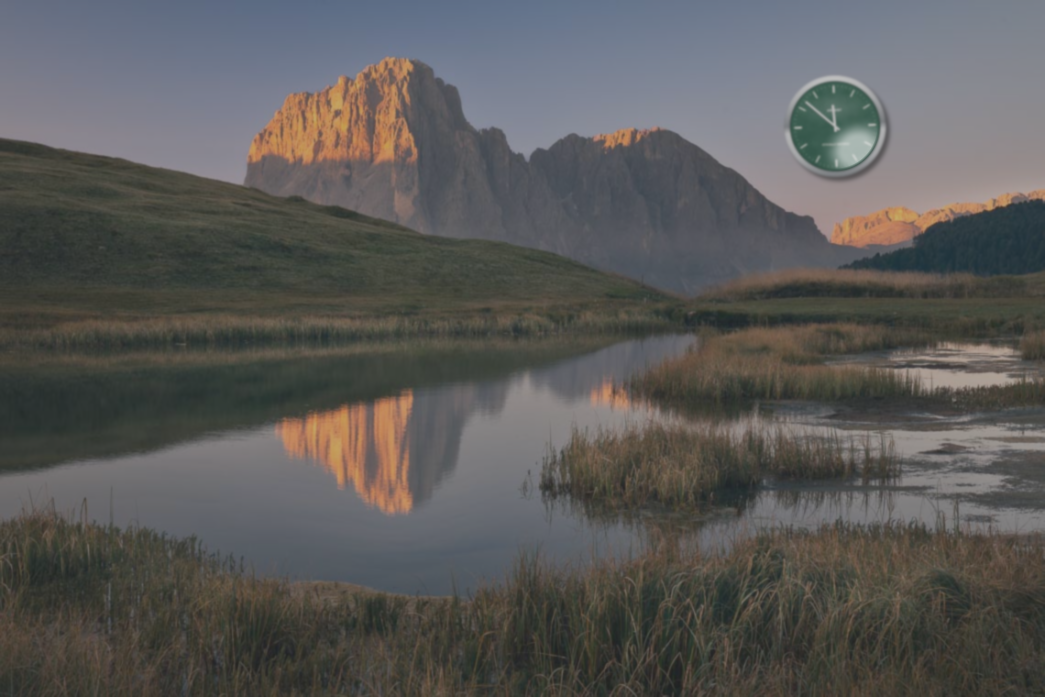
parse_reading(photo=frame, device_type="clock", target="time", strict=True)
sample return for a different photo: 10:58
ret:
11:52
